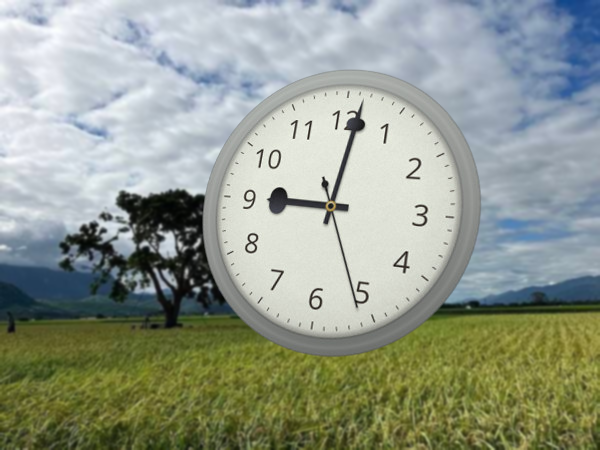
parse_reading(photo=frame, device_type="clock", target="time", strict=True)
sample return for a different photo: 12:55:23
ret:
9:01:26
